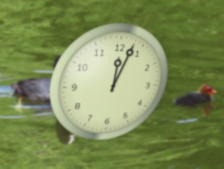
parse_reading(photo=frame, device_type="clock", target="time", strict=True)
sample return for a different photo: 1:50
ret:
12:03
